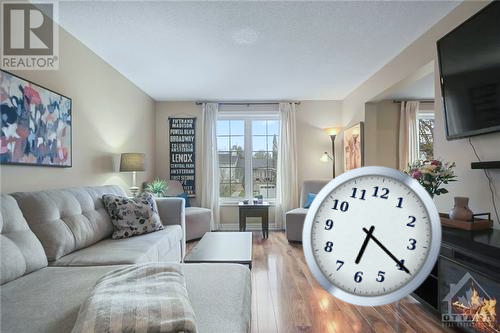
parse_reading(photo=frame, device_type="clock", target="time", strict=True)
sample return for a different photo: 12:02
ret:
6:20
